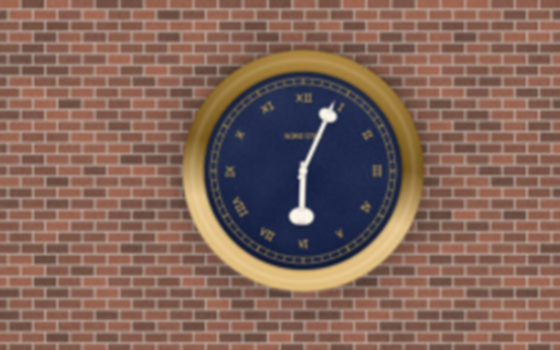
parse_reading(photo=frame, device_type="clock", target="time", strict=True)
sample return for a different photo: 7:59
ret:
6:04
